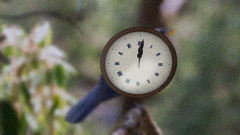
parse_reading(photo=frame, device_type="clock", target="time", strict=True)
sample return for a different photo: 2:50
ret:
12:01
